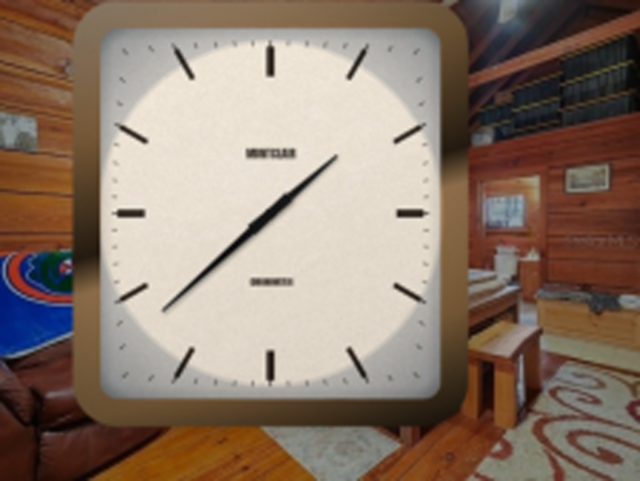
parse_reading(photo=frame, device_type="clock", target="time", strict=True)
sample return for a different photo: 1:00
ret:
1:38
